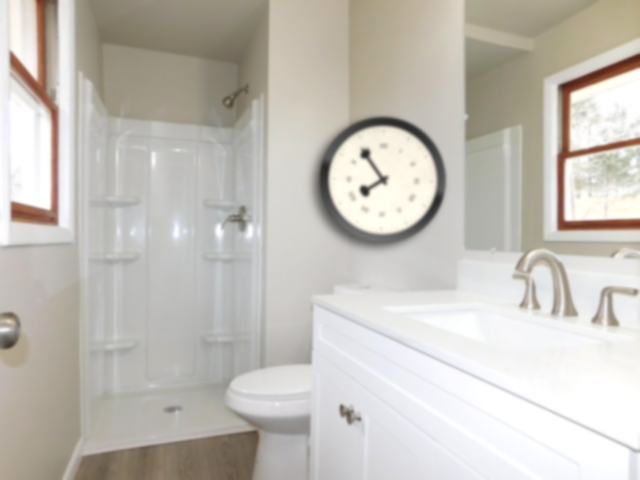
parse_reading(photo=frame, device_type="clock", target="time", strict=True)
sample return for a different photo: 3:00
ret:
7:54
